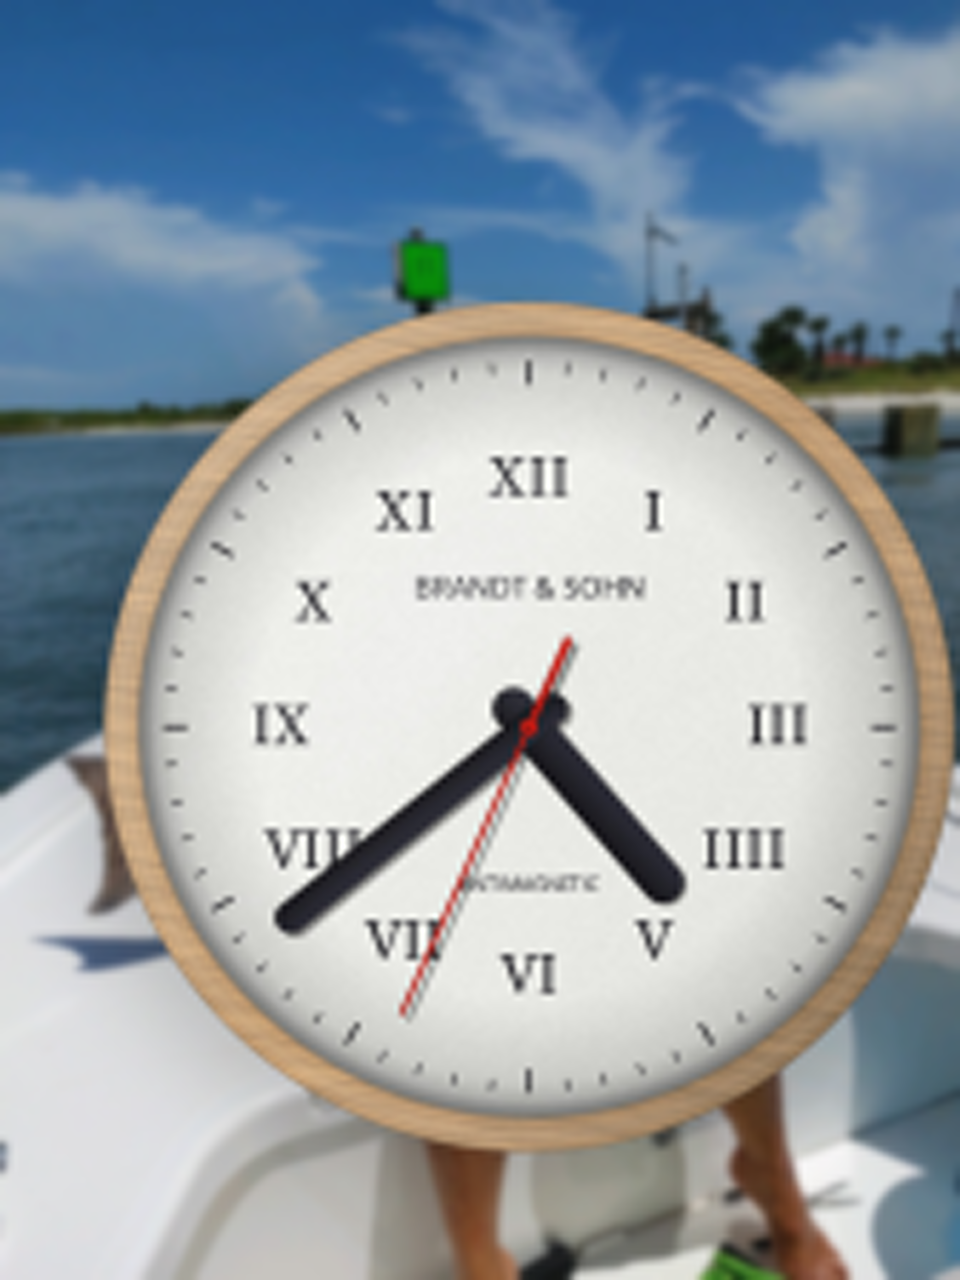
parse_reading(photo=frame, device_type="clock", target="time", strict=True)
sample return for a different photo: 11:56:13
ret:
4:38:34
